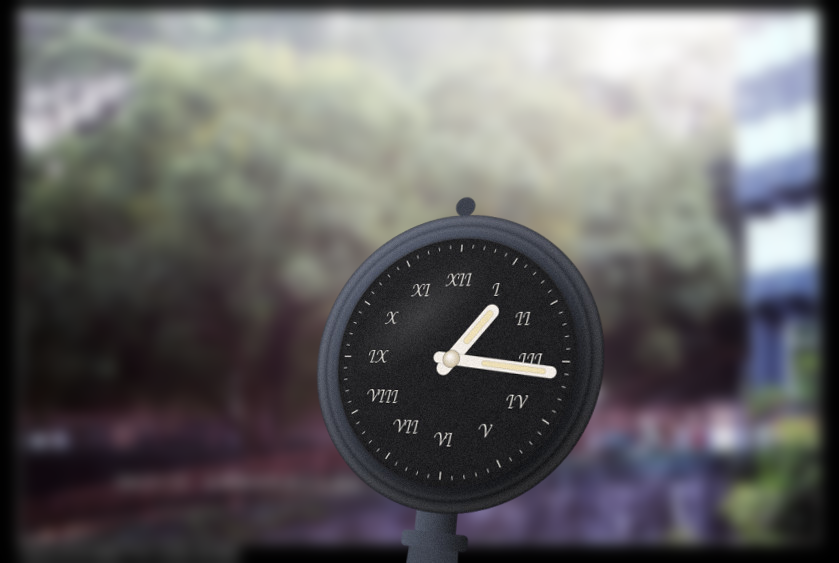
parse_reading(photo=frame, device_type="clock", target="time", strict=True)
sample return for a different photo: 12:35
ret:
1:16
